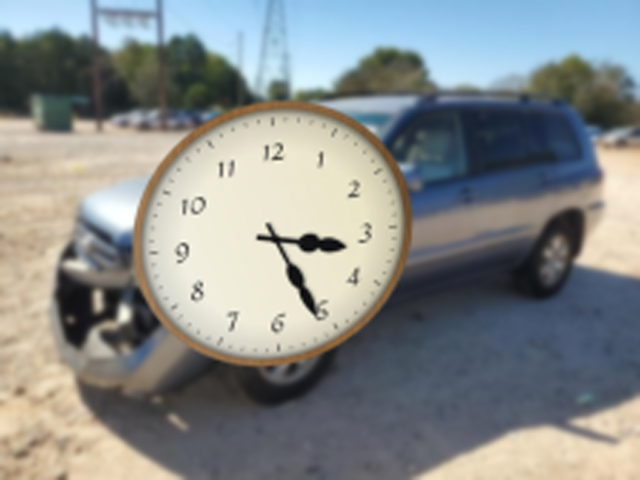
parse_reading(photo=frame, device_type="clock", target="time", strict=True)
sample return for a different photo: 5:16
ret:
3:26
